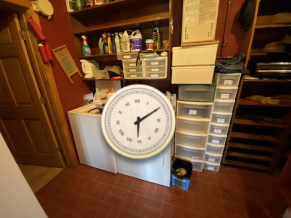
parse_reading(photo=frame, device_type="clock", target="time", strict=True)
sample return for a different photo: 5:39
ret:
6:10
